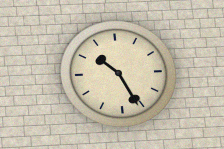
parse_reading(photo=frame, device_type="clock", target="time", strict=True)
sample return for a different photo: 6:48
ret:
10:26
